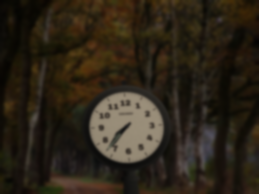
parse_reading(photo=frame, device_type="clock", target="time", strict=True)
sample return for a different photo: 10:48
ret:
7:37
